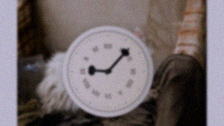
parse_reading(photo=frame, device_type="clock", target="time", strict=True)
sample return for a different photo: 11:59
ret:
9:07
